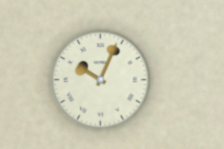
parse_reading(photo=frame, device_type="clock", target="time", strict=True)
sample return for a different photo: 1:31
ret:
10:04
